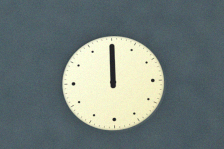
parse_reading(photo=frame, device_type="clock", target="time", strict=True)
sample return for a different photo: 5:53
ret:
12:00
